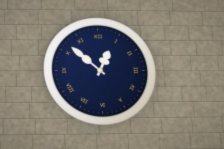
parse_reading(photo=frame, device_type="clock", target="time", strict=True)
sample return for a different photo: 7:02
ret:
12:52
